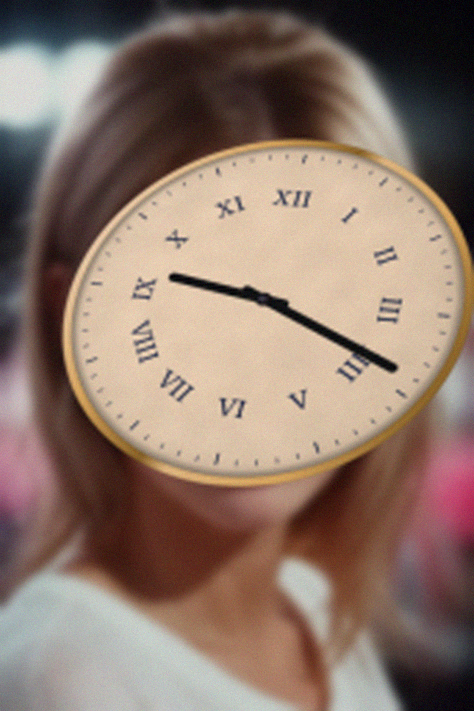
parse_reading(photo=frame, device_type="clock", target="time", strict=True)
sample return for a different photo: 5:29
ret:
9:19
